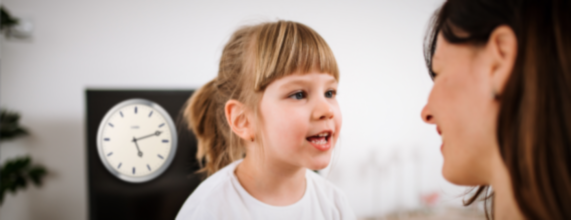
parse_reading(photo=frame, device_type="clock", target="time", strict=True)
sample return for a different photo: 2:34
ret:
5:12
